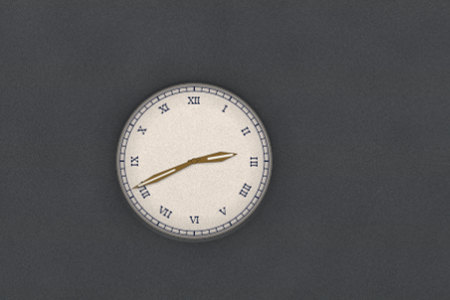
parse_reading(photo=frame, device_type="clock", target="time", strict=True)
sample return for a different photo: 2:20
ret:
2:41
